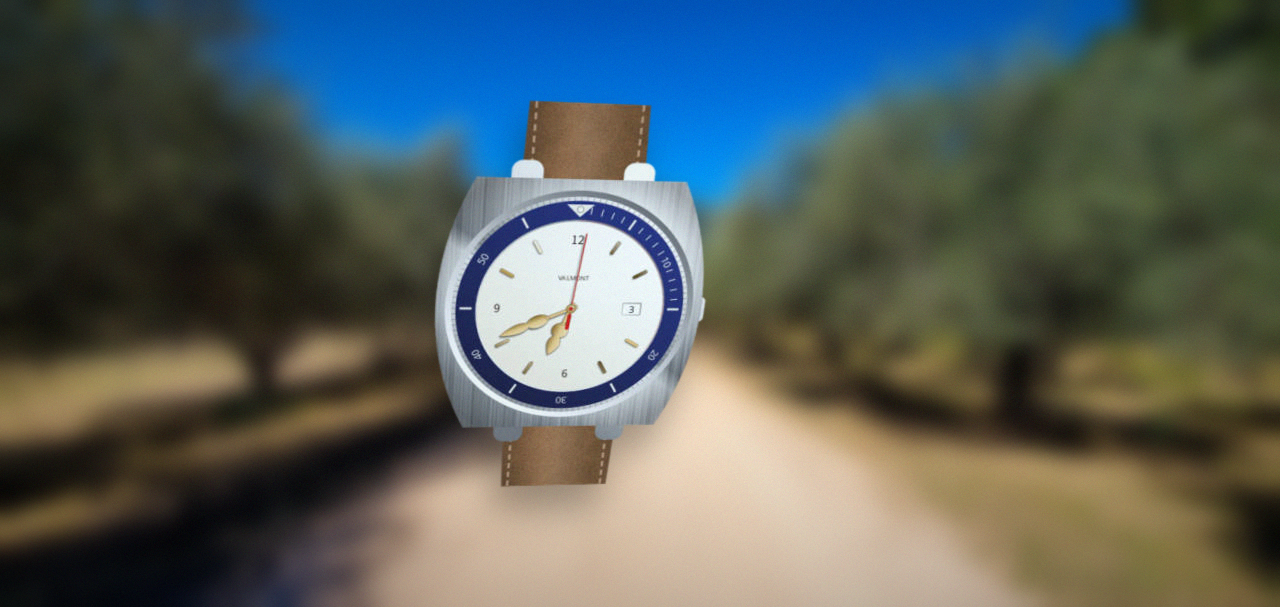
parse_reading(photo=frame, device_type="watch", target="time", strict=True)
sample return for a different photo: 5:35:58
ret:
6:41:01
